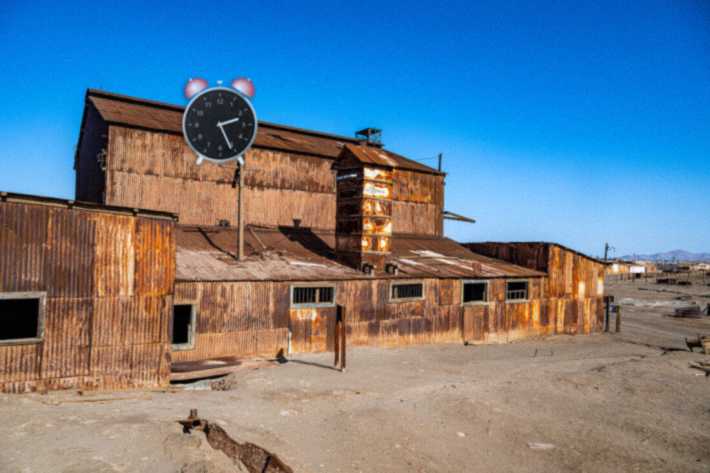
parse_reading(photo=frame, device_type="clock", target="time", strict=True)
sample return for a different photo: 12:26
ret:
2:26
